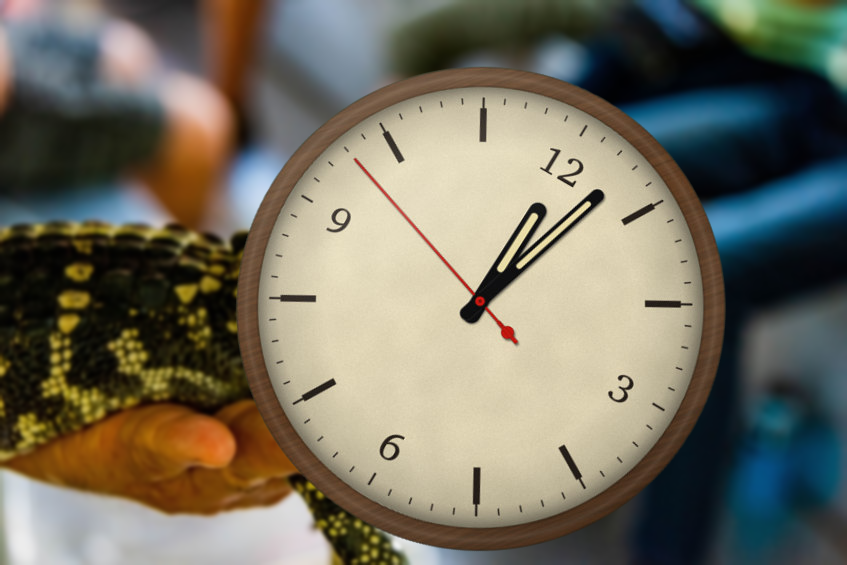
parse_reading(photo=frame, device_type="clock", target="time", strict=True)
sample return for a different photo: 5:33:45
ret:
12:02:48
